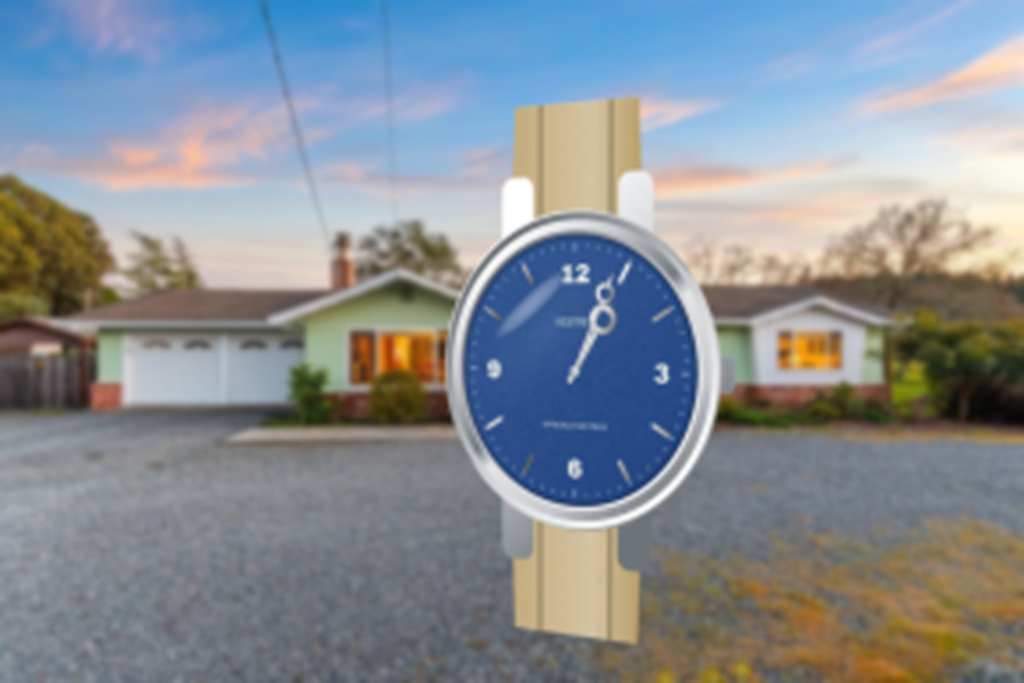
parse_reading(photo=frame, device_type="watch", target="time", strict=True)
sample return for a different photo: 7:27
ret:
1:04
